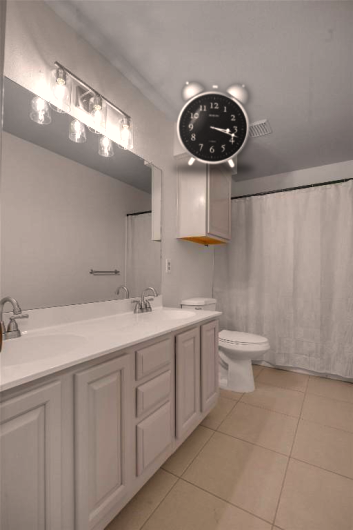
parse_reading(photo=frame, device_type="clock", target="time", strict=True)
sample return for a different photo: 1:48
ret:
3:18
